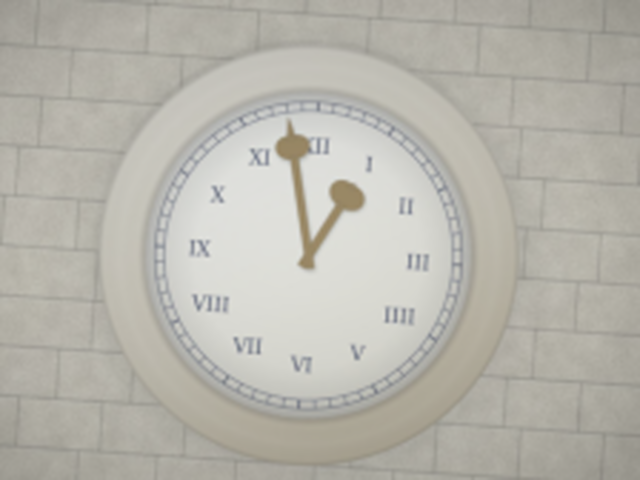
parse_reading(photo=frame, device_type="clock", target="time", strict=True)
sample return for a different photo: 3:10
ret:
12:58
